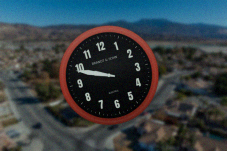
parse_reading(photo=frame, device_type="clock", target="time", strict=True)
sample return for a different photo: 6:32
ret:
9:49
